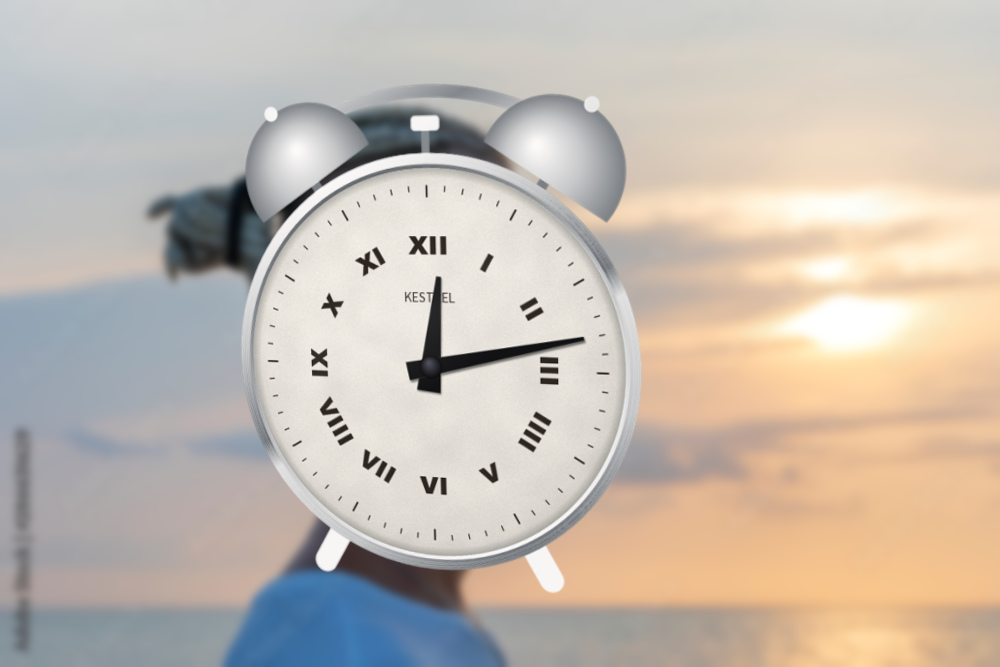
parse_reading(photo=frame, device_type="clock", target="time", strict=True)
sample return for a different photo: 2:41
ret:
12:13
